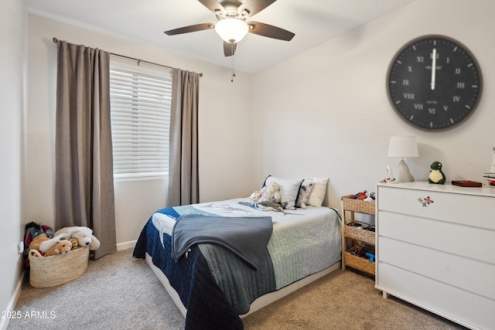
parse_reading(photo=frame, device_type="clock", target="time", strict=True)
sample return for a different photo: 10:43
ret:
12:00
